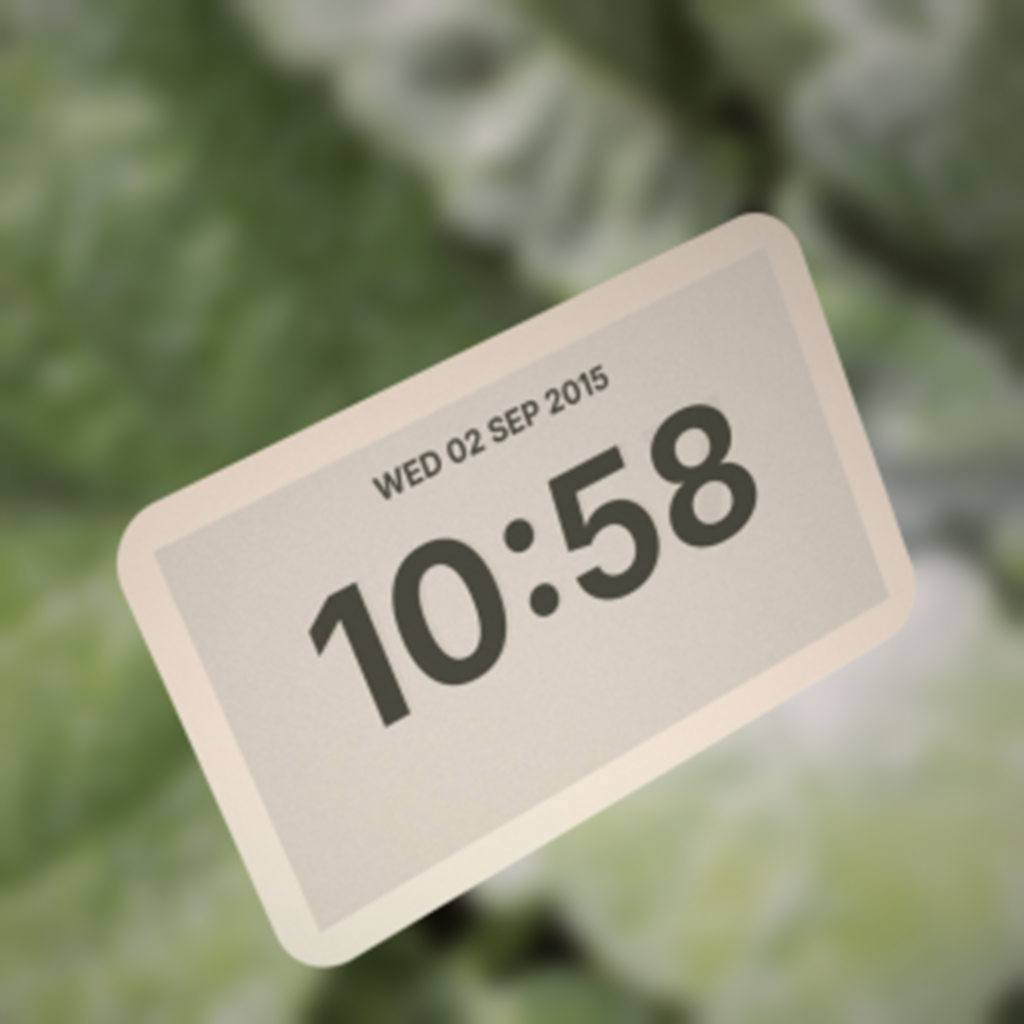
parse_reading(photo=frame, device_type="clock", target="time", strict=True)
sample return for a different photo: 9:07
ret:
10:58
